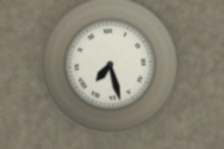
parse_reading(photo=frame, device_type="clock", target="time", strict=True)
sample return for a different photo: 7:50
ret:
7:28
